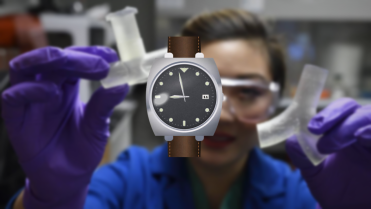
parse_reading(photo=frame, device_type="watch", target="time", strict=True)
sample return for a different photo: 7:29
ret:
8:58
